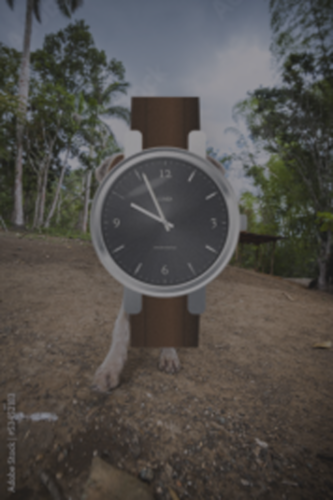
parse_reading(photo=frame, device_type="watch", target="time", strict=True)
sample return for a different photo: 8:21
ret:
9:56
